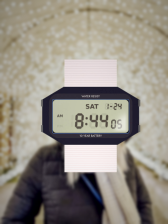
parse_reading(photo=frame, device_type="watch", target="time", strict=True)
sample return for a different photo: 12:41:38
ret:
8:44:05
